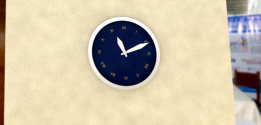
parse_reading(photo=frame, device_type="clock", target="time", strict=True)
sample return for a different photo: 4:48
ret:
11:11
